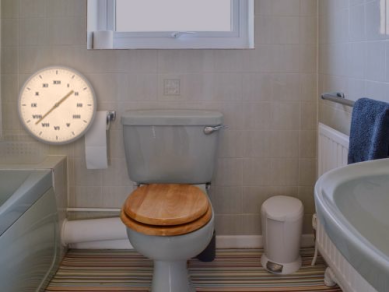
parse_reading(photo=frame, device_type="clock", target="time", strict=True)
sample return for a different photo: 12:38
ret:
1:38
